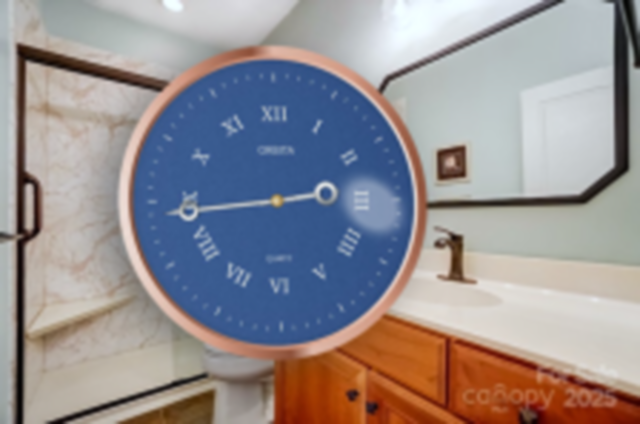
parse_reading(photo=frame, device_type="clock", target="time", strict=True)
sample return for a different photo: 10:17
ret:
2:44
